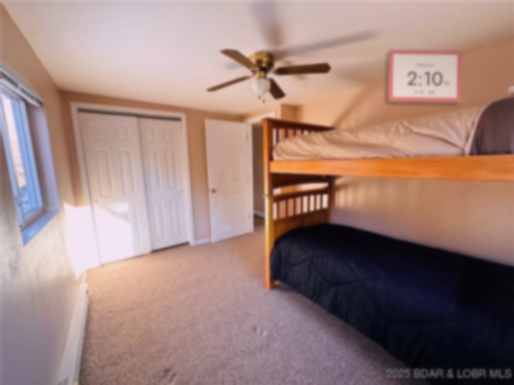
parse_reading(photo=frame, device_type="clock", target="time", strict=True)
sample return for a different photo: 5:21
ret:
2:10
